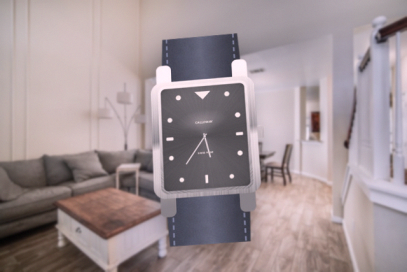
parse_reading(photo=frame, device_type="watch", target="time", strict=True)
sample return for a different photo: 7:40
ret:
5:36
